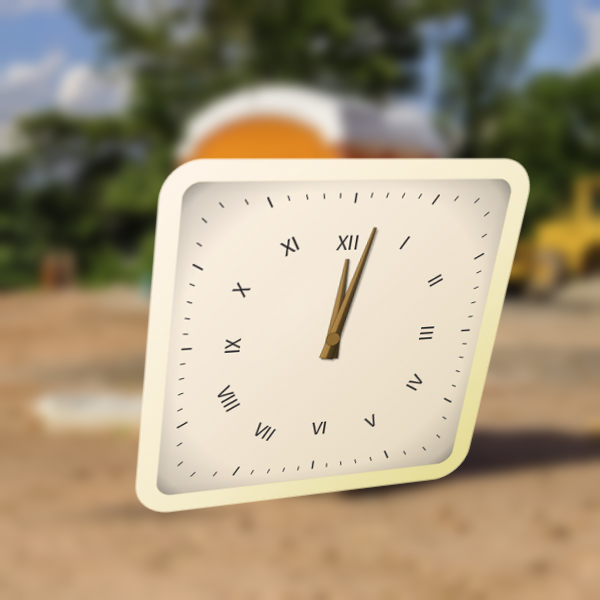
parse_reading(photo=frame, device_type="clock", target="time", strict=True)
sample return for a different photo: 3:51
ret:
12:02
